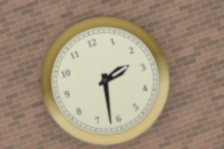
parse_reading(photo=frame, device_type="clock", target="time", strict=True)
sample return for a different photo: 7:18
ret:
2:32
